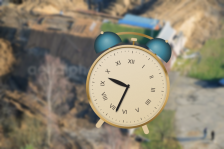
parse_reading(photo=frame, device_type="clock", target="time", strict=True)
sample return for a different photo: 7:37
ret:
9:33
